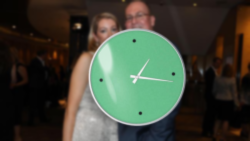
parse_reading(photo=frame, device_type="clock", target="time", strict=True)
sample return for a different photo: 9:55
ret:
1:17
